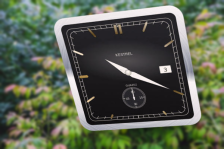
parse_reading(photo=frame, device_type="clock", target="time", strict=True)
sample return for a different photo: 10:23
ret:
10:20
